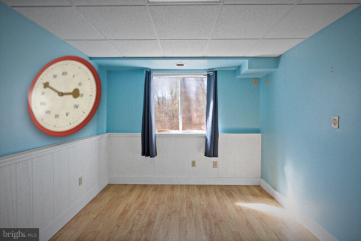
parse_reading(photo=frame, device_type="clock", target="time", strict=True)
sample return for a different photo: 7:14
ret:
2:49
